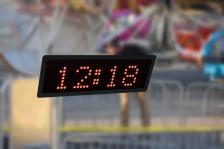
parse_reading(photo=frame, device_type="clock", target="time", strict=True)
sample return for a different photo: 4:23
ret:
12:18
